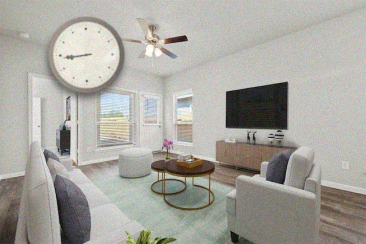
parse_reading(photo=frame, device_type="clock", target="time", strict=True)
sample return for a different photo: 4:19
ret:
8:44
